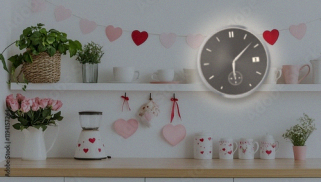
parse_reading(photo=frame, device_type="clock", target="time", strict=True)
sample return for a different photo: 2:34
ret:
6:08
